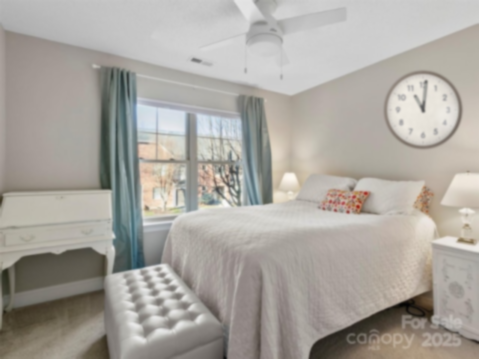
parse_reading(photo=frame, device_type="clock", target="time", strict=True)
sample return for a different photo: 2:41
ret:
11:01
